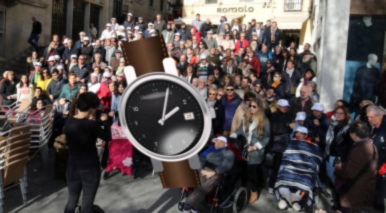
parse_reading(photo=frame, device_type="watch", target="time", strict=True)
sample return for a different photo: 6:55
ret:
2:04
